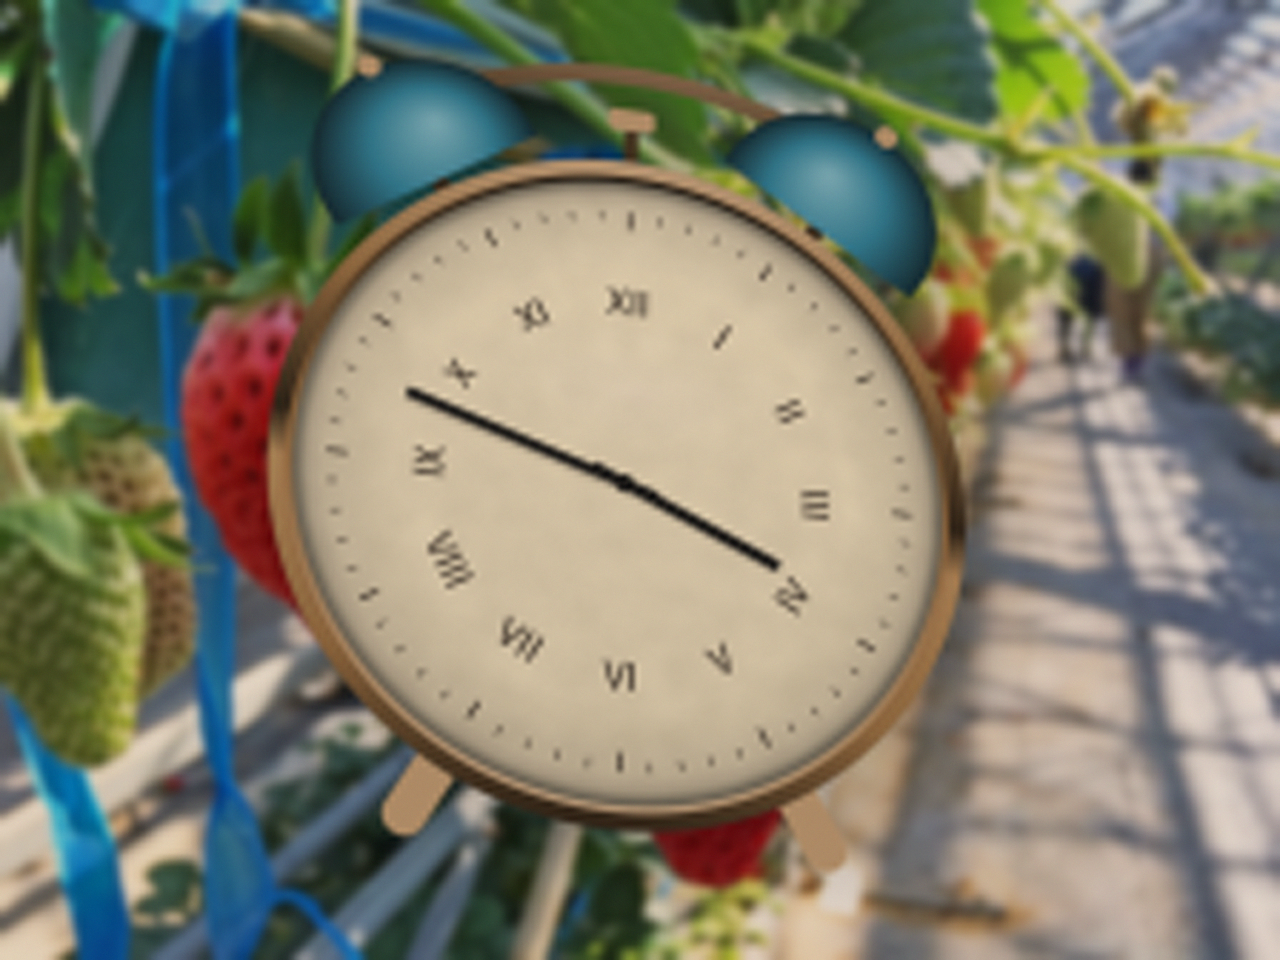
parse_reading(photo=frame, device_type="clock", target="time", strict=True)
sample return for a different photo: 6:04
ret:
3:48
